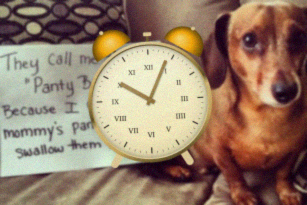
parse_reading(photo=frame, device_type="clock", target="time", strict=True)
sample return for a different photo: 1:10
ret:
10:04
